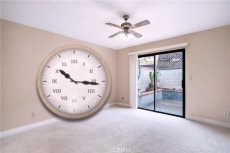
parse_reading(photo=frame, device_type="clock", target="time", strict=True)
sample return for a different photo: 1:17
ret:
10:16
